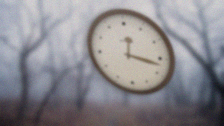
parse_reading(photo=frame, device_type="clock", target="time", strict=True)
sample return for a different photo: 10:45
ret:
12:17
